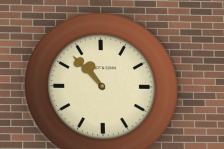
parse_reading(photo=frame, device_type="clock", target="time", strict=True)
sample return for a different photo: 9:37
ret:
10:53
